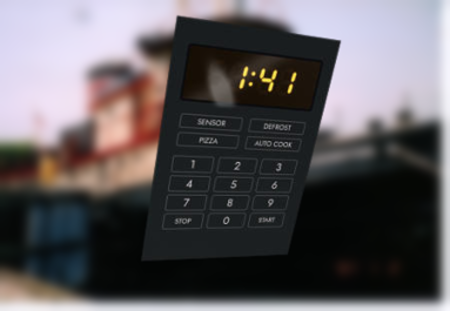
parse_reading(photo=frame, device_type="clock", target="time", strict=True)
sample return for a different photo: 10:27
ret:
1:41
